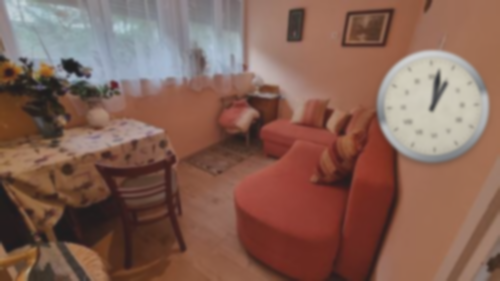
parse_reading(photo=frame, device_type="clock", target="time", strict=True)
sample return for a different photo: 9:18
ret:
1:02
